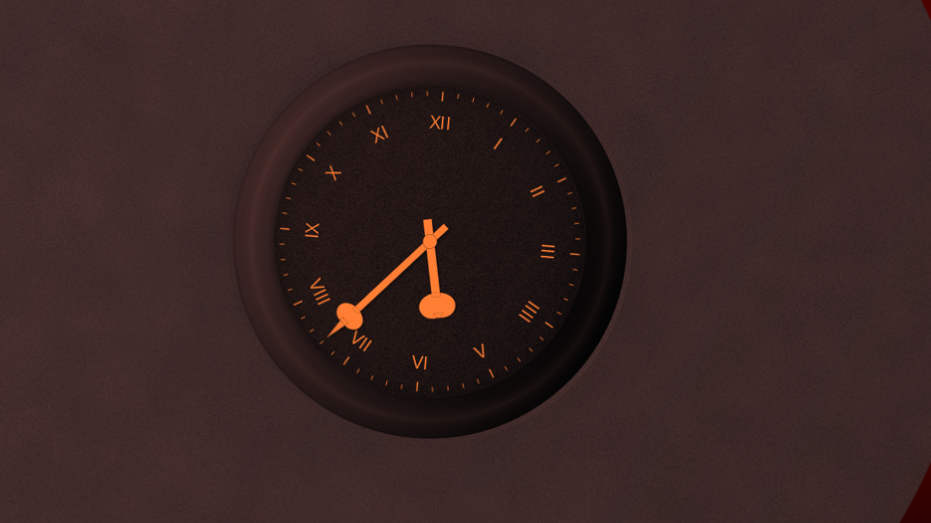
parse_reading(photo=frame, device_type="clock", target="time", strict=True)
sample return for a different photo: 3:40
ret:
5:37
